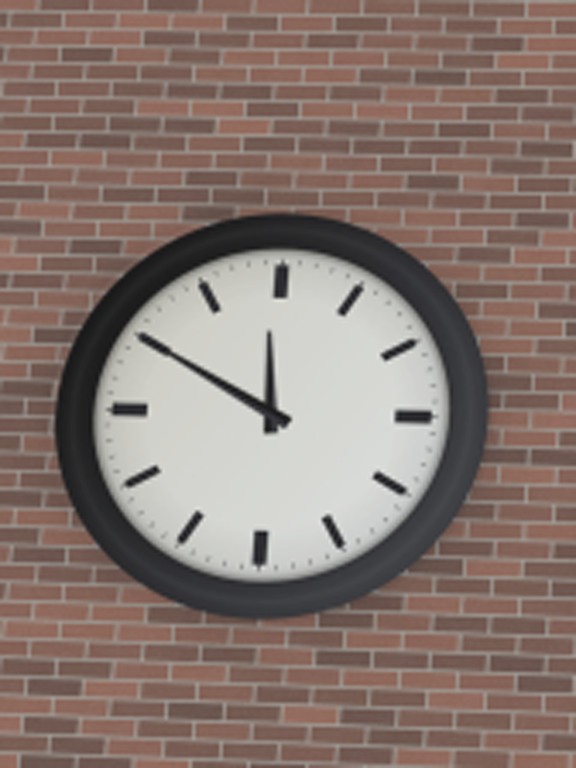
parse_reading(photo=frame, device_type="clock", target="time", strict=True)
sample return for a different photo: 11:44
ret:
11:50
